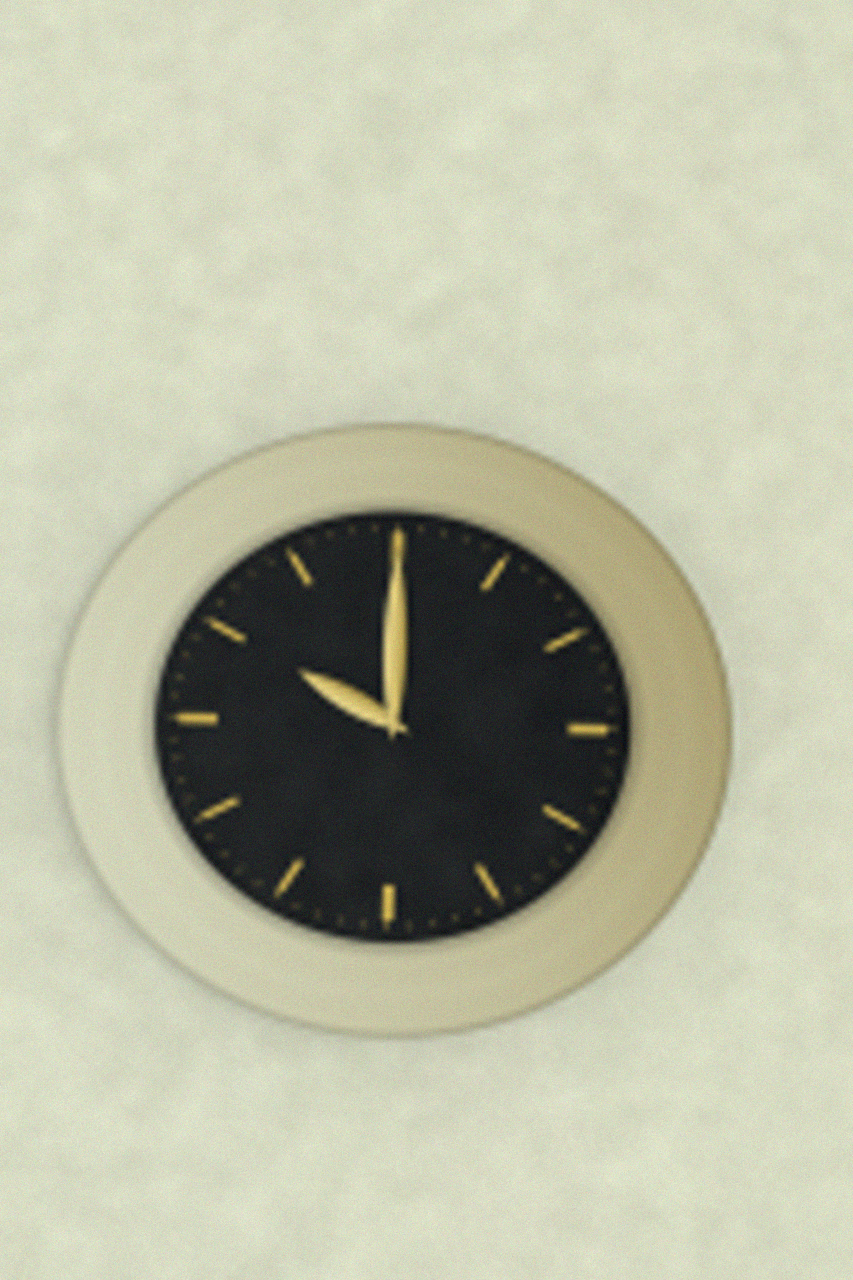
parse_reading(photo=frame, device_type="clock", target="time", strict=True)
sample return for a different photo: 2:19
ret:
10:00
